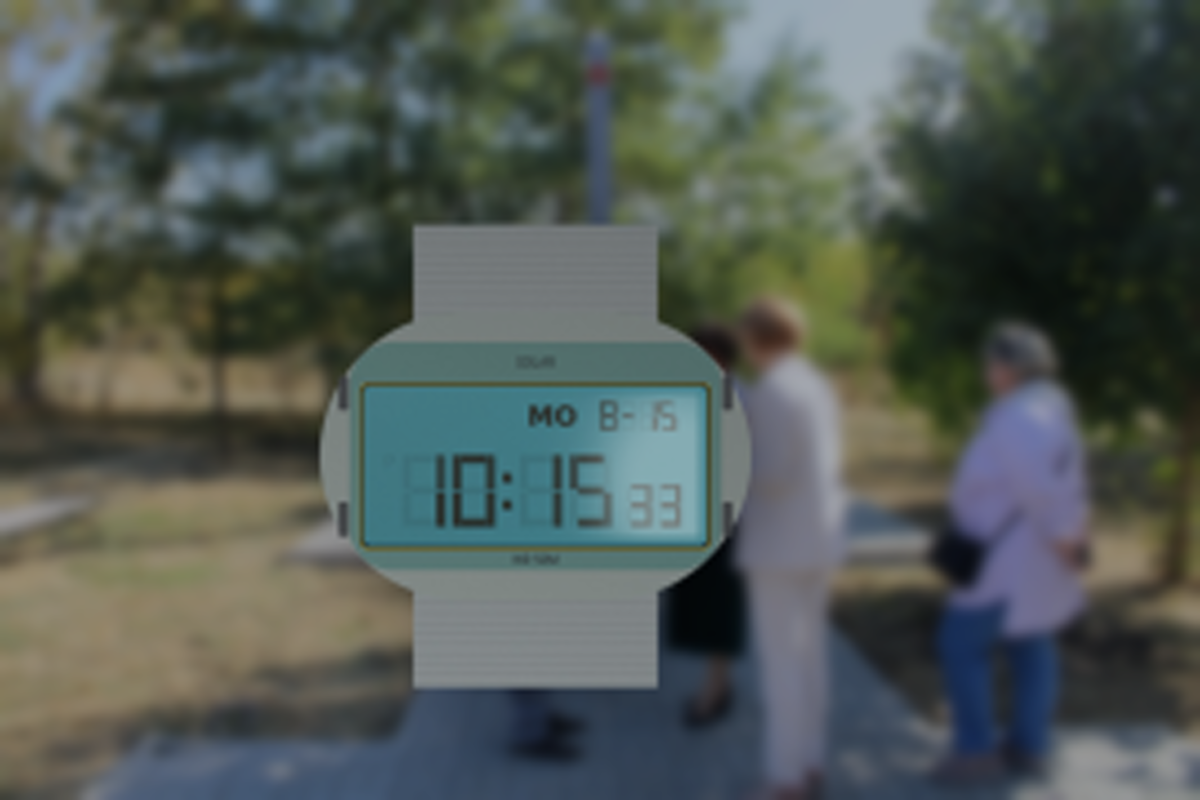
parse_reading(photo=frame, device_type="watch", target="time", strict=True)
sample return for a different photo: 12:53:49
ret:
10:15:33
